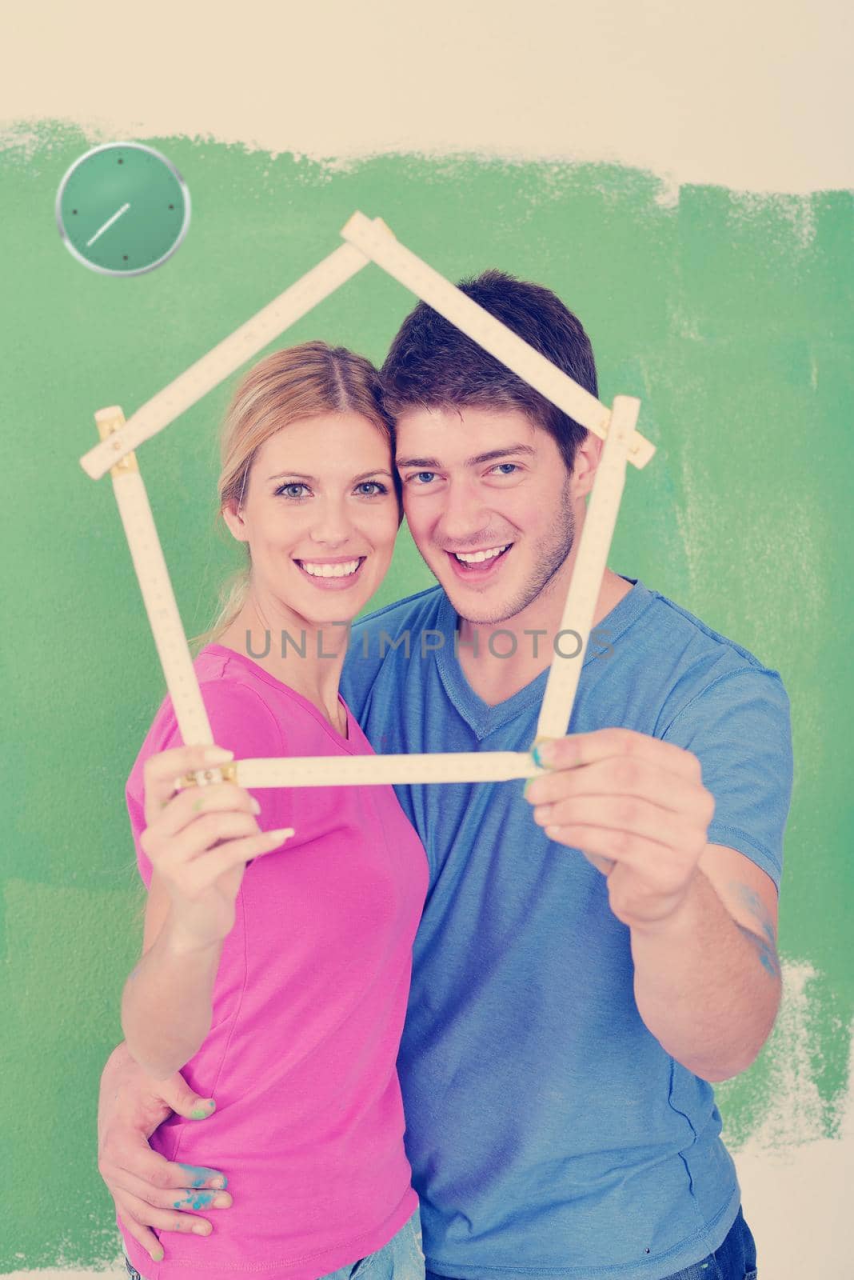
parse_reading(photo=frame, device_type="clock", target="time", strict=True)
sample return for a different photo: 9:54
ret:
7:38
